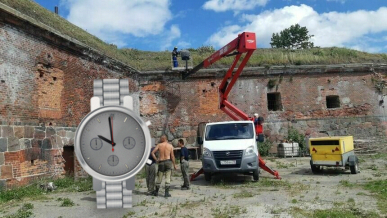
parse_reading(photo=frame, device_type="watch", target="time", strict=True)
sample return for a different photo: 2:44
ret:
9:59
